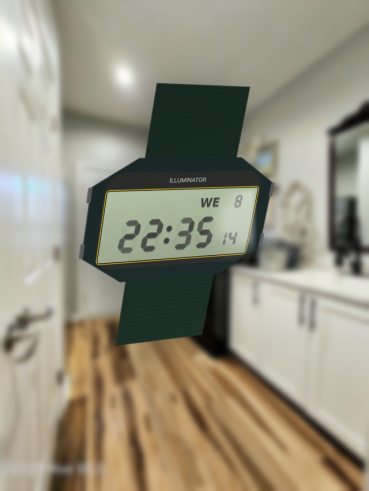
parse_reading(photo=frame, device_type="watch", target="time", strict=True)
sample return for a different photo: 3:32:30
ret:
22:35:14
